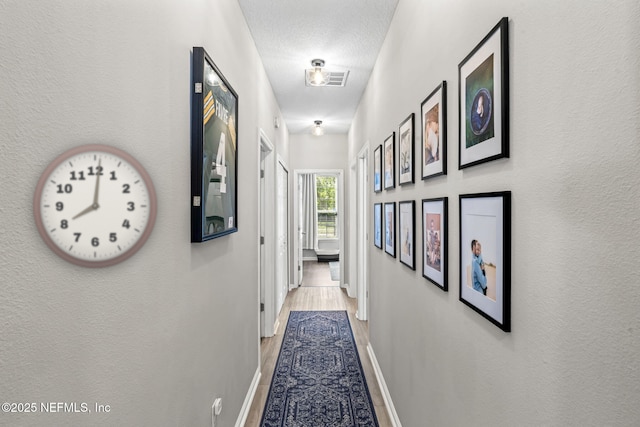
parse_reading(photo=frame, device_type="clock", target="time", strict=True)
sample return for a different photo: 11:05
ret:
8:01
